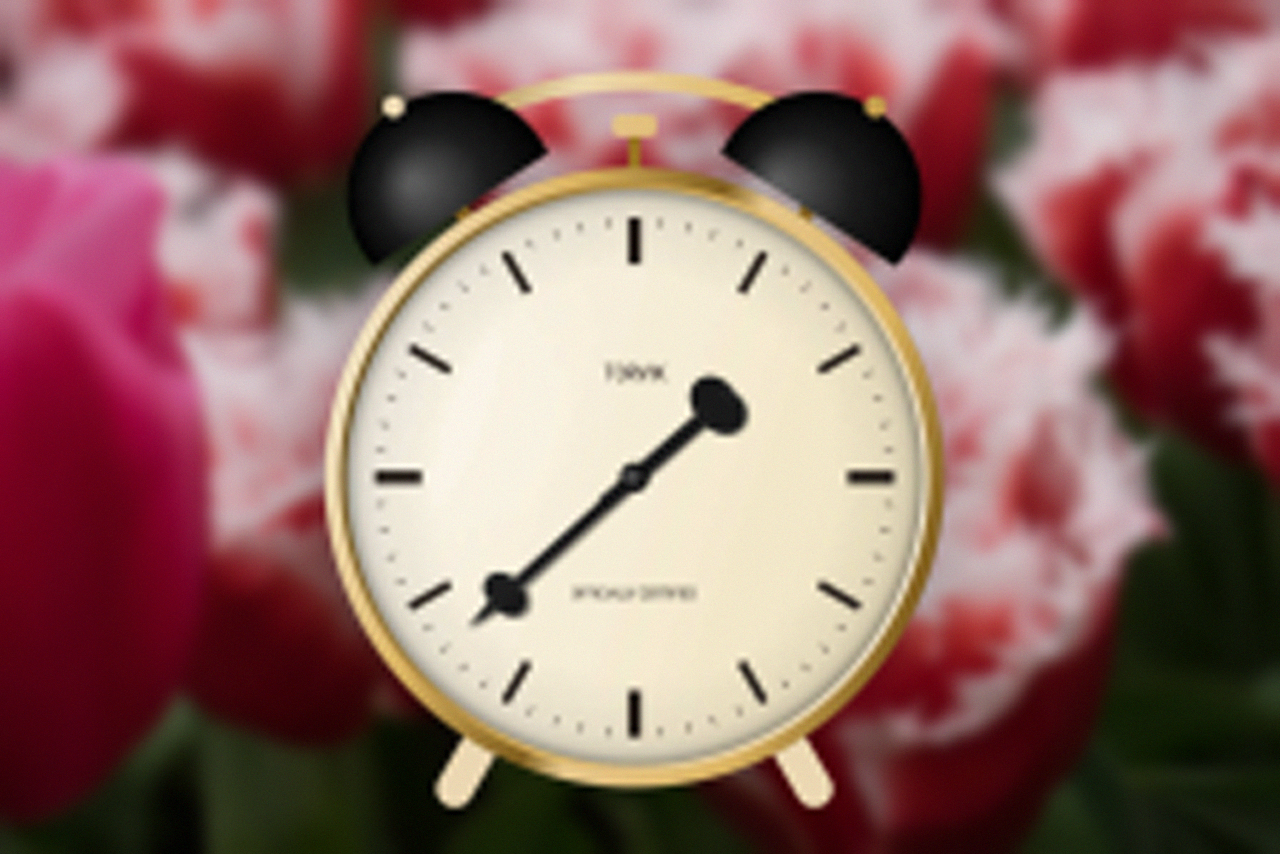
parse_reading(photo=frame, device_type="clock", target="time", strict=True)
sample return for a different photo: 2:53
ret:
1:38
